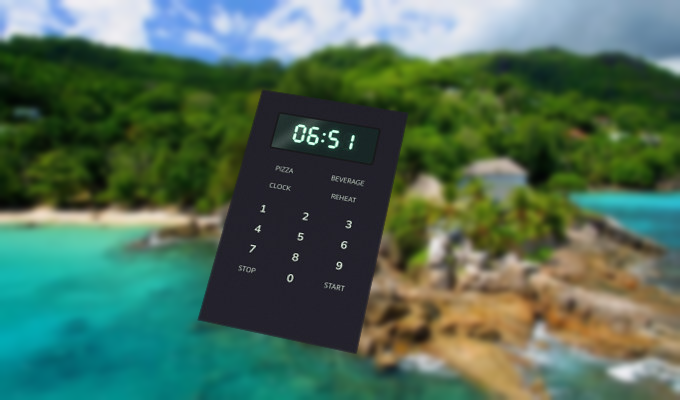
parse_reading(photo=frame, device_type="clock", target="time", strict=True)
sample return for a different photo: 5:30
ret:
6:51
